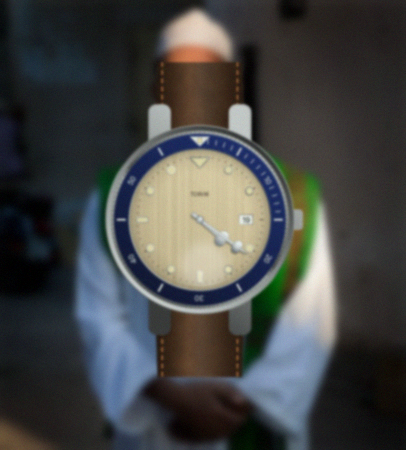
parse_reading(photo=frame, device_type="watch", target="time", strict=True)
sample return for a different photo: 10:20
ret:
4:21
